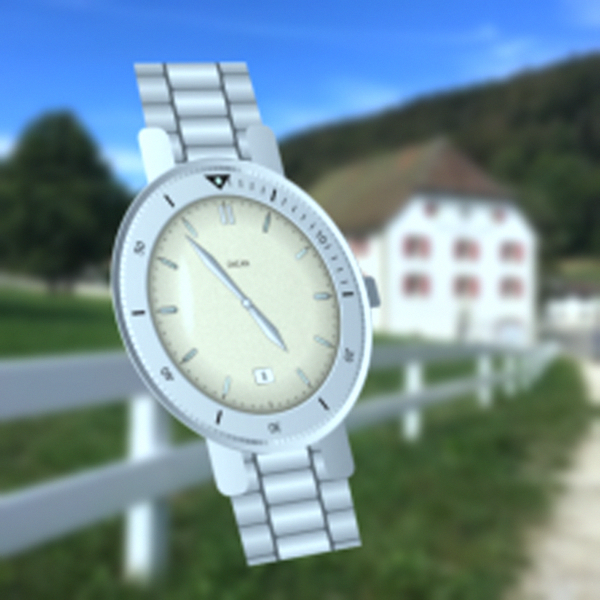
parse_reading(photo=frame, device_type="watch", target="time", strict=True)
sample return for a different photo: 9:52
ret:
4:54
